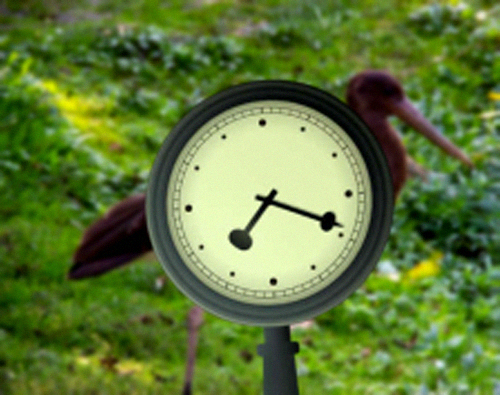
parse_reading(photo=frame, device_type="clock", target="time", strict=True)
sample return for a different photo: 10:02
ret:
7:19
